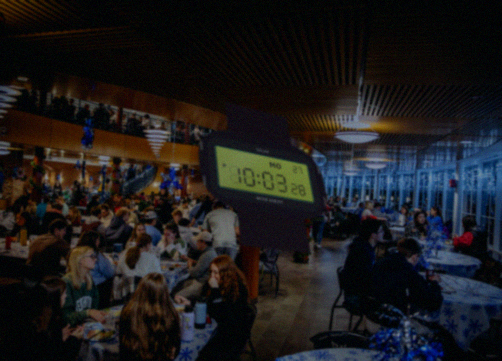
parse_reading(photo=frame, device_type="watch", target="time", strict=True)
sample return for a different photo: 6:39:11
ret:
10:03:28
